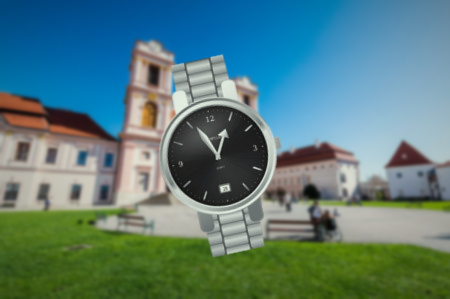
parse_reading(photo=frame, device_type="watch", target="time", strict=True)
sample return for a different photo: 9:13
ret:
12:56
